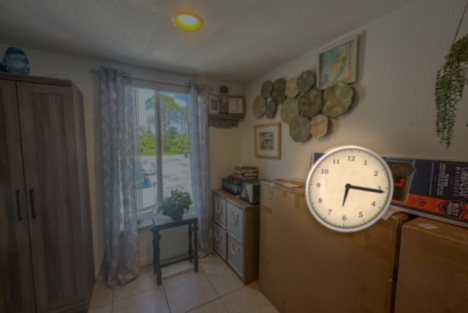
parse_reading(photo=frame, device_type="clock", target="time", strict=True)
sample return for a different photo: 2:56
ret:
6:16
